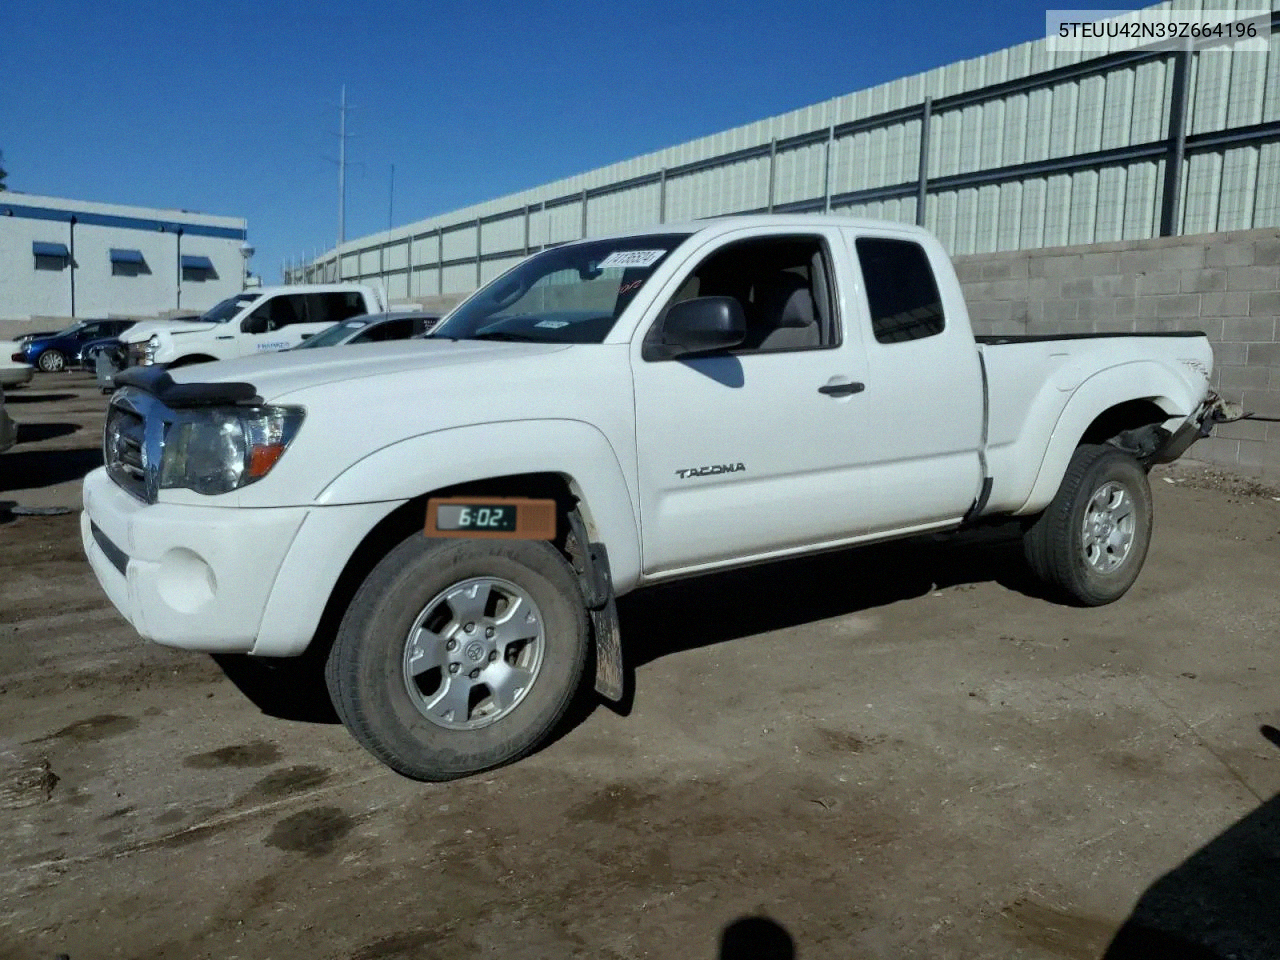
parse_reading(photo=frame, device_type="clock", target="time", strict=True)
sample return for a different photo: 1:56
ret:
6:02
